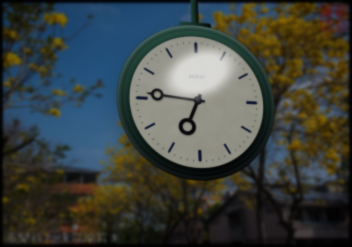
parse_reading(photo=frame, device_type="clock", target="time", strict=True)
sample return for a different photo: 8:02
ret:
6:46
